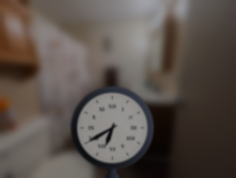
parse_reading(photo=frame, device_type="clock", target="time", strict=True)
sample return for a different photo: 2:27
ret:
6:40
